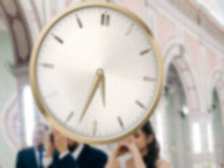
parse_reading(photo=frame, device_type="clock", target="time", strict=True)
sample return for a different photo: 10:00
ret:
5:33
